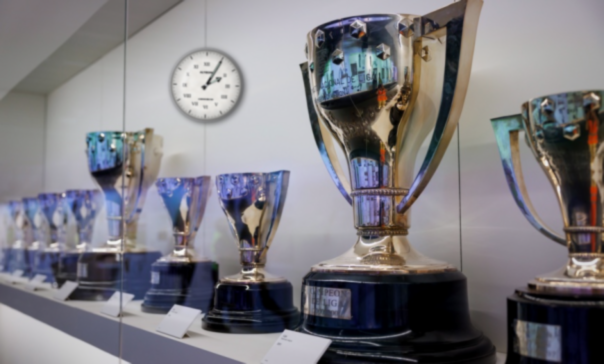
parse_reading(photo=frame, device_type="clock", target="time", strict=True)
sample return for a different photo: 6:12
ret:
2:05
